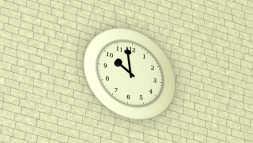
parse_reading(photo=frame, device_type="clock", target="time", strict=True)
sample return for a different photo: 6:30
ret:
9:58
